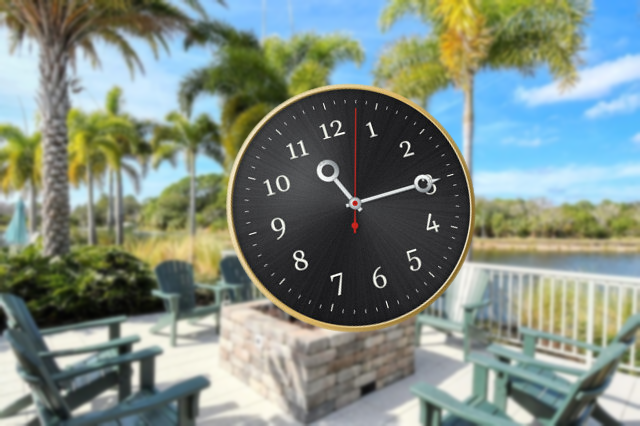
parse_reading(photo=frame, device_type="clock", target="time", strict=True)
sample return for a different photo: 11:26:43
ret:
11:15:03
